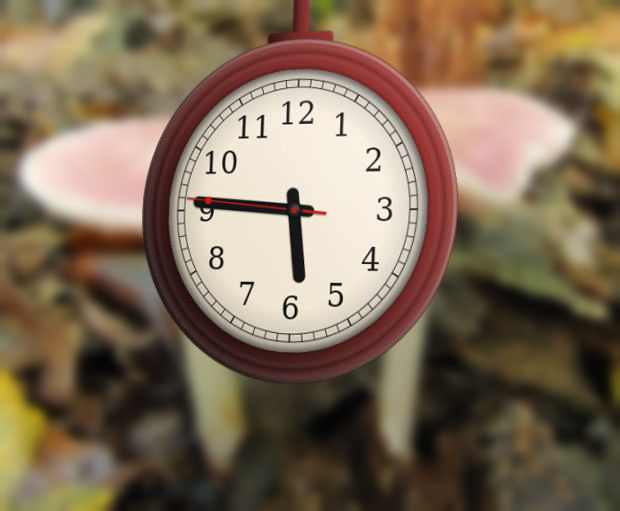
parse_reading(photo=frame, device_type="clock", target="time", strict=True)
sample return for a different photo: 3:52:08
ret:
5:45:46
